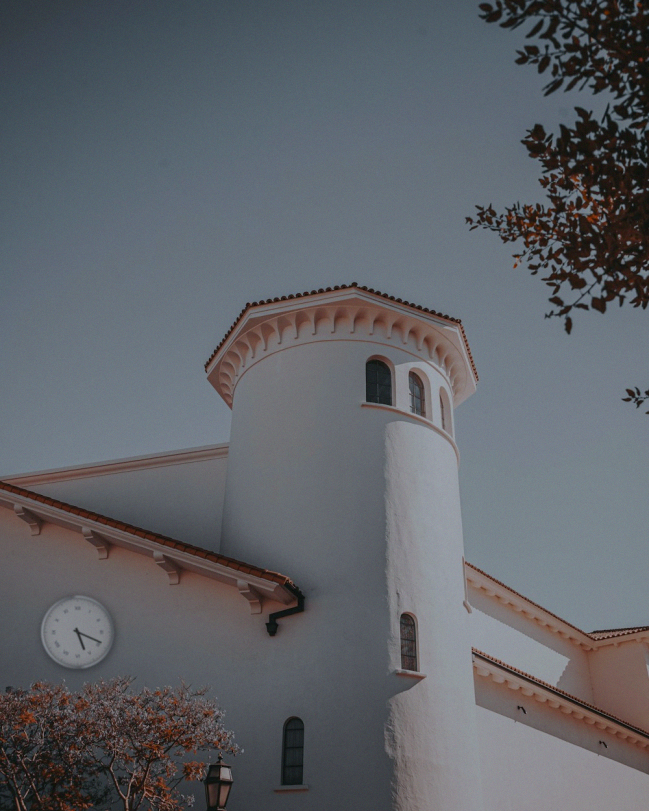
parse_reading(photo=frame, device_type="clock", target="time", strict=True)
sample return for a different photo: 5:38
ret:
5:19
